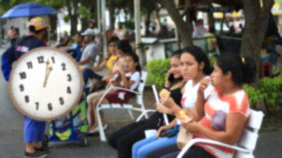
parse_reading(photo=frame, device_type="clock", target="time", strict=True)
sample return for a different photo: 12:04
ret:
1:03
